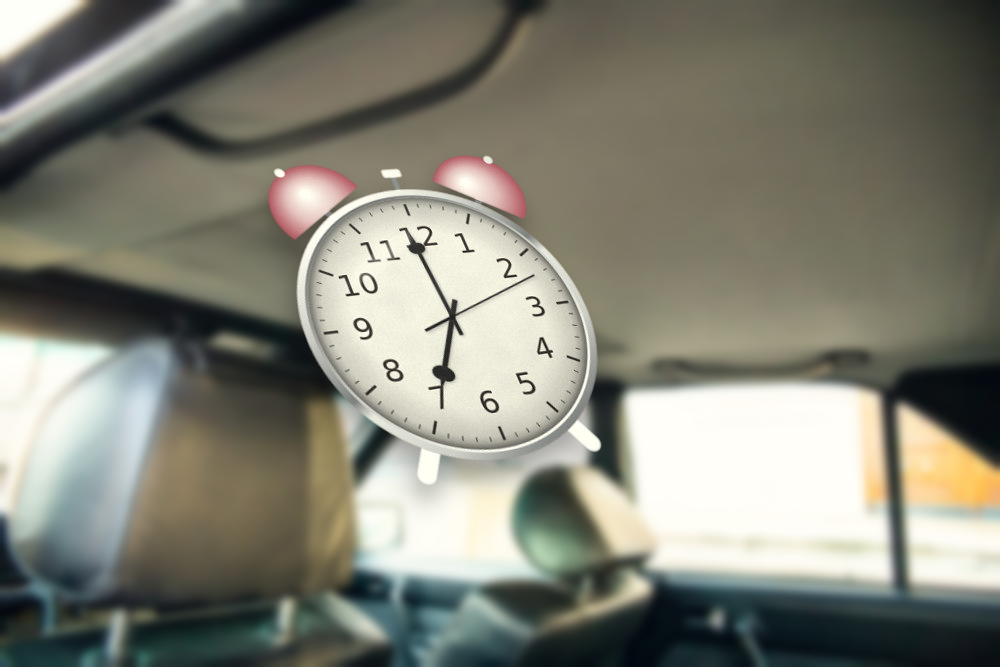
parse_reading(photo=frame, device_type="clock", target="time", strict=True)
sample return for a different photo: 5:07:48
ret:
6:59:12
